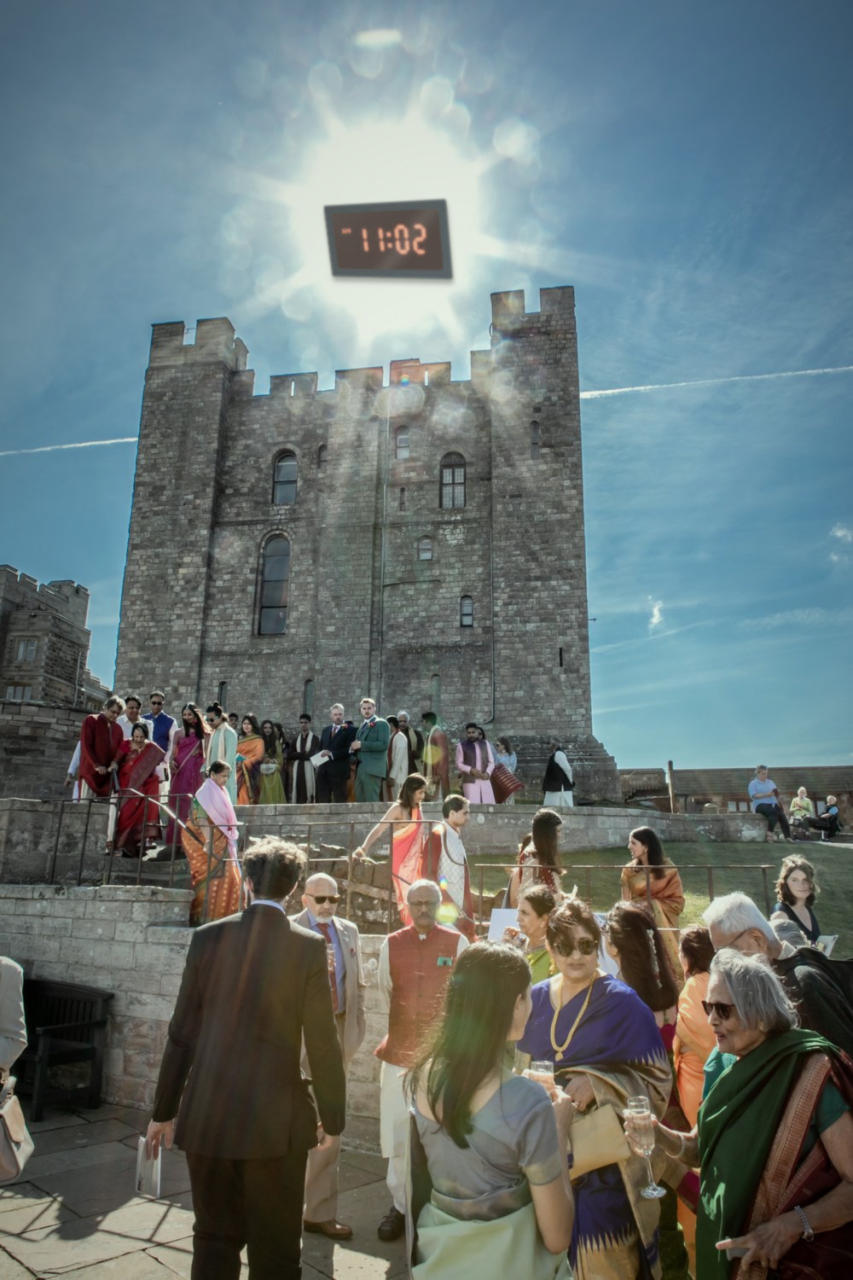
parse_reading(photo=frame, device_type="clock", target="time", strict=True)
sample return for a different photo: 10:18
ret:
11:02
